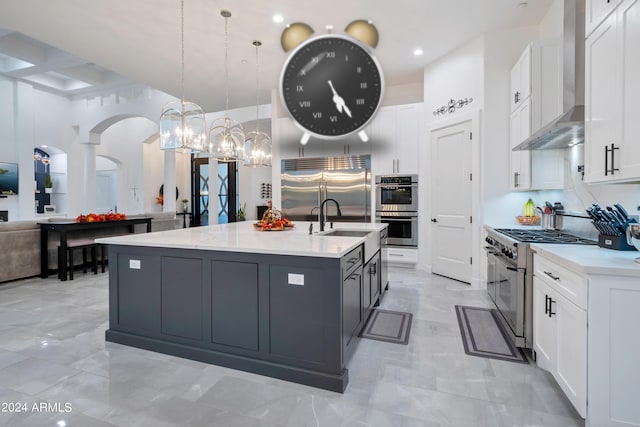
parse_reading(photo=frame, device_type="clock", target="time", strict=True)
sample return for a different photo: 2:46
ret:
5:25
